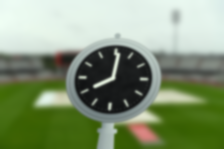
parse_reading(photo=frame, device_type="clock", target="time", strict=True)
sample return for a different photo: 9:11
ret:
8:01
